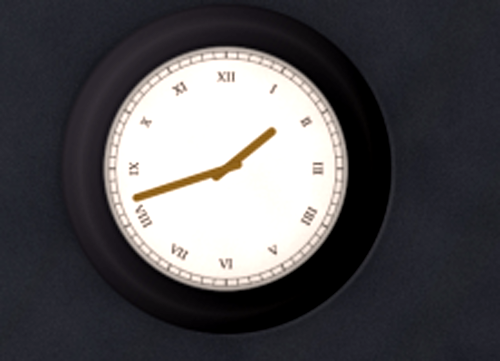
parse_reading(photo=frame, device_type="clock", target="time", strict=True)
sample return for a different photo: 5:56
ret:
1:42
